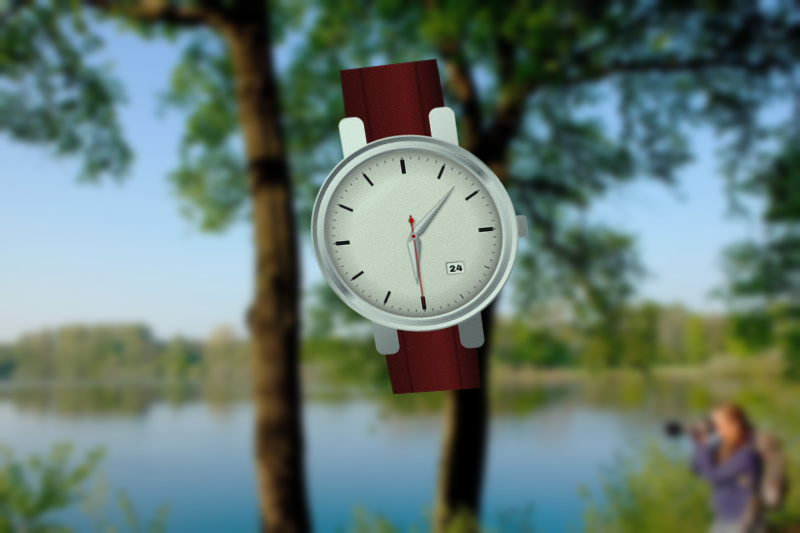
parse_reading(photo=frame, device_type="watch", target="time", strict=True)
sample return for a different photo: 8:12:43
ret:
6:07:30
